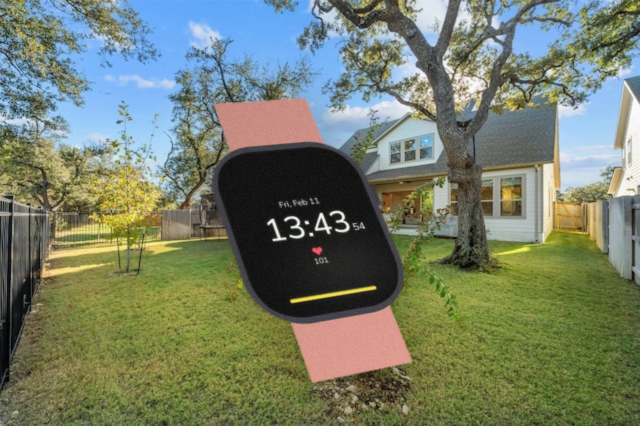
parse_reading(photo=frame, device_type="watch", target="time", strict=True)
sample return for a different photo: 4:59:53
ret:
13:43:54
